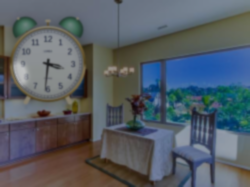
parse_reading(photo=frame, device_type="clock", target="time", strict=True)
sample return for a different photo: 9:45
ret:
3:31
